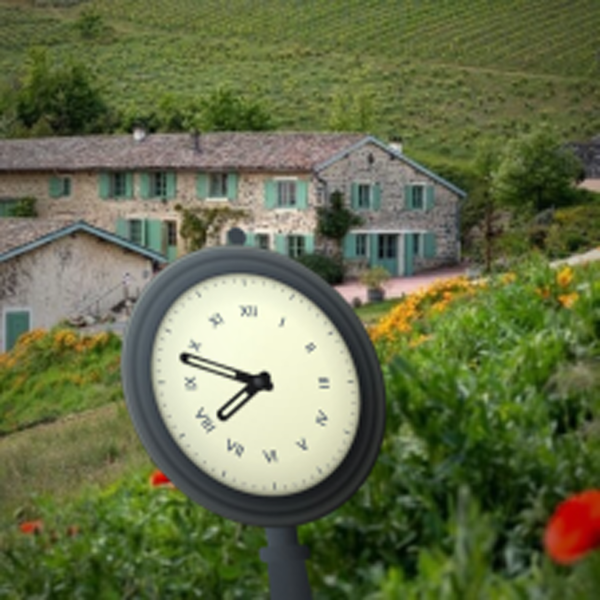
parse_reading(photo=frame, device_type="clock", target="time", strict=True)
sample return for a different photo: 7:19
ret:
7:48
